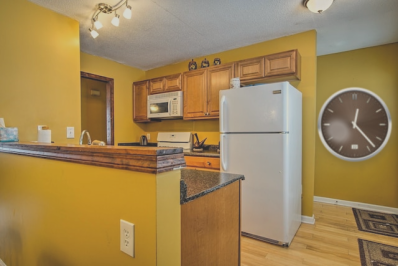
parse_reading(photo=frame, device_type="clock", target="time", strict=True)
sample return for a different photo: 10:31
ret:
12:23
